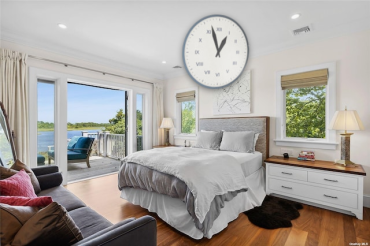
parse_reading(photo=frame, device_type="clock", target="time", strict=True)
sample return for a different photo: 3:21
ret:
12:57
